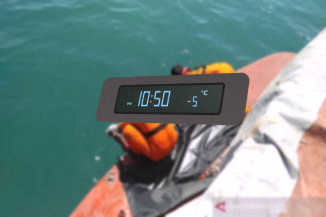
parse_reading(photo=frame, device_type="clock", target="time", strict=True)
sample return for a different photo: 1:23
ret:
10:50
